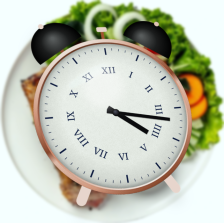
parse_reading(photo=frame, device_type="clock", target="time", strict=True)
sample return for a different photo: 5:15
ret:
4:17
